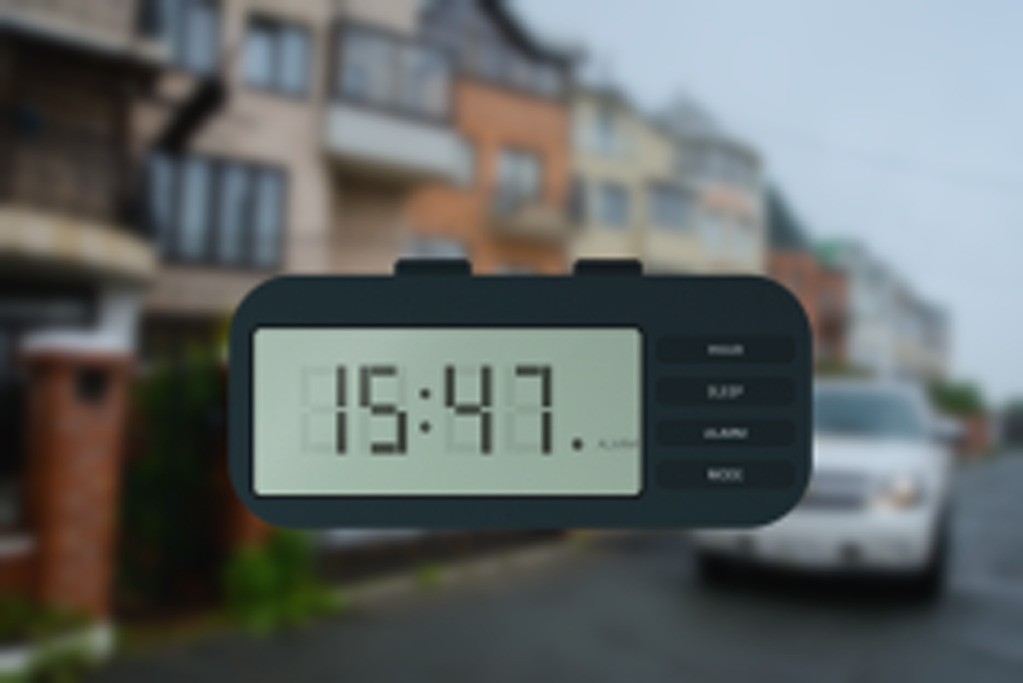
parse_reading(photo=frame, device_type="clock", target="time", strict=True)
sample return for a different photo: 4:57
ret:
15:47
